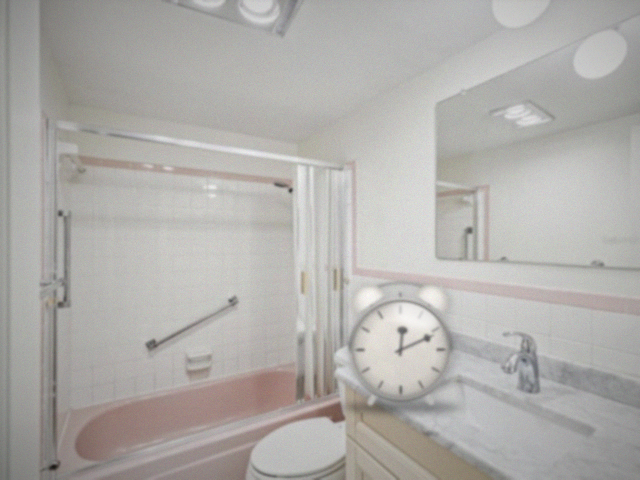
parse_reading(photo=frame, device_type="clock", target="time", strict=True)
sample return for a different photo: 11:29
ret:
12:11
